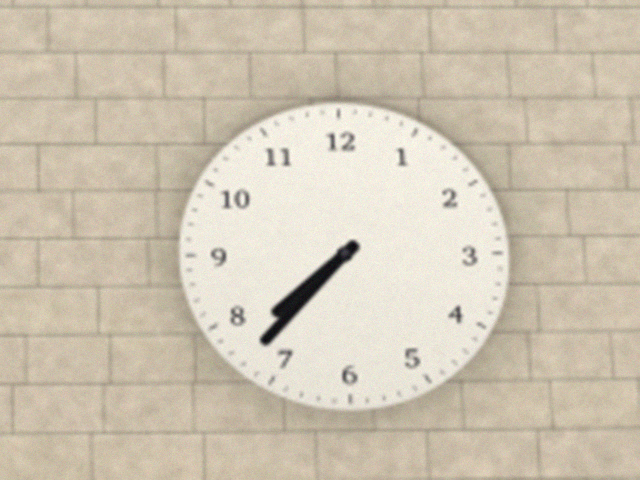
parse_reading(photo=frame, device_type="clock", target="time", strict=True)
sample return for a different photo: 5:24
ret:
7:37
